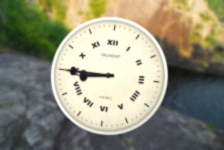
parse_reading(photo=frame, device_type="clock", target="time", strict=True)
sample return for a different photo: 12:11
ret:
8:45
